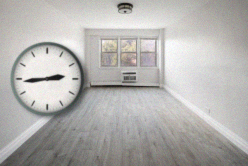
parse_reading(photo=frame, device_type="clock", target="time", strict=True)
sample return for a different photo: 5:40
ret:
2:44
